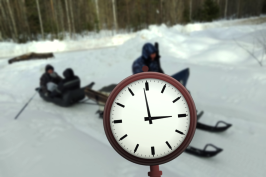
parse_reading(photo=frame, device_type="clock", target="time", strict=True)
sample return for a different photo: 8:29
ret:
2:59
